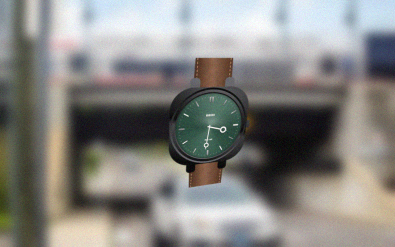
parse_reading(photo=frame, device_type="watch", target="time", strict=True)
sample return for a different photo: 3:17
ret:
3:31
